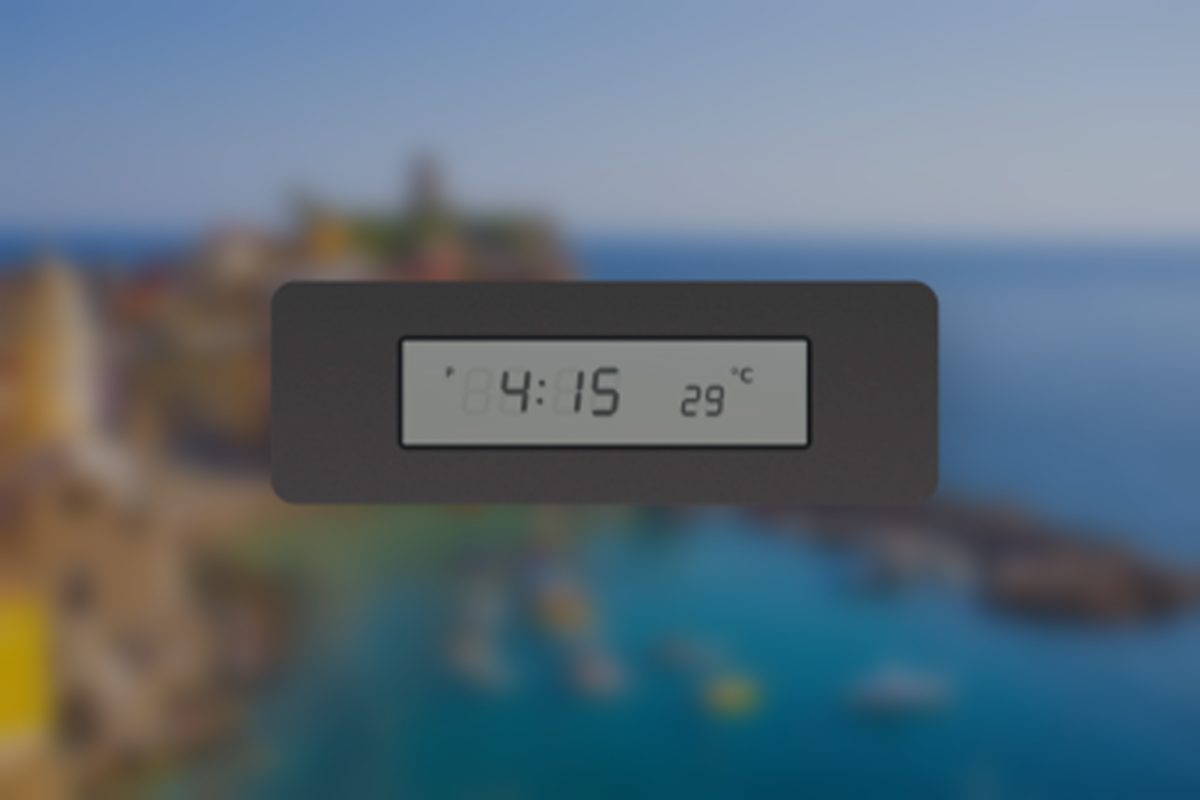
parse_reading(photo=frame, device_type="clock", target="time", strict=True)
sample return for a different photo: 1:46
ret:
4:15
